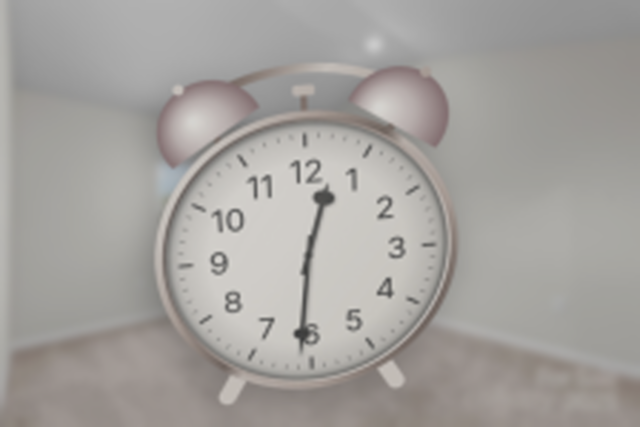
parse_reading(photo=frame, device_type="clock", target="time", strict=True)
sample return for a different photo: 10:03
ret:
12:31
